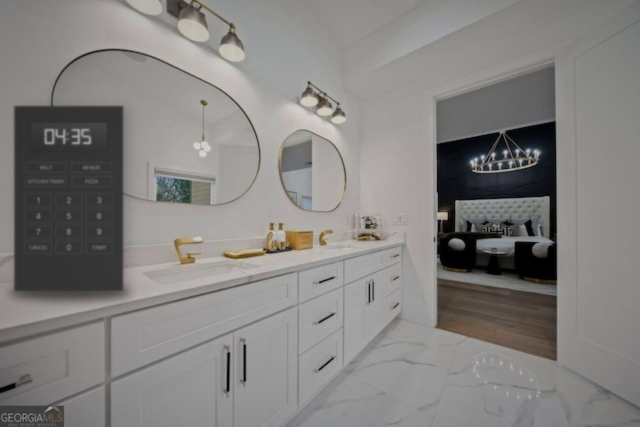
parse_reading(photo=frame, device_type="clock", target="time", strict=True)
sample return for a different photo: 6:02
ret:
4:35
